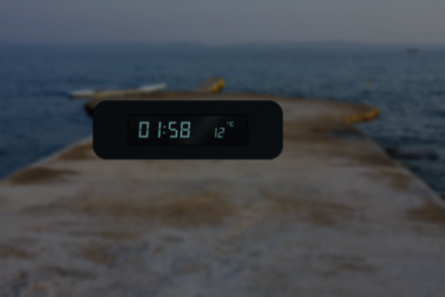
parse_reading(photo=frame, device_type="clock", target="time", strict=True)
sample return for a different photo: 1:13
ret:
1:58
